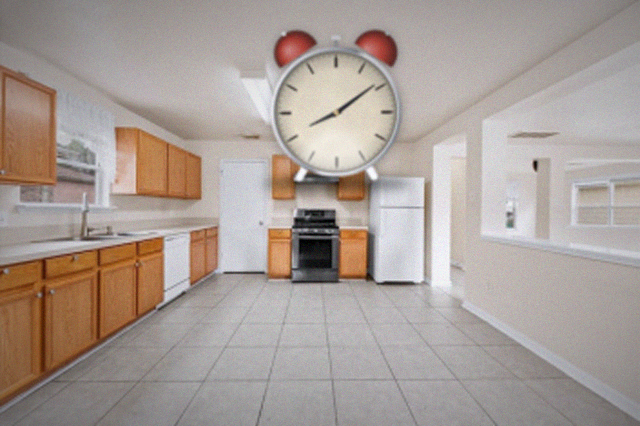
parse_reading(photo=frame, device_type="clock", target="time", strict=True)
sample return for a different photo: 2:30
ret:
8:09
